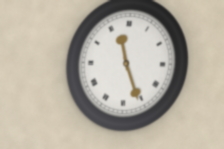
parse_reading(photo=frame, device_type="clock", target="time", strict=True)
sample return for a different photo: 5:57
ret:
11:26
